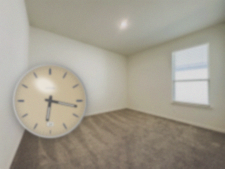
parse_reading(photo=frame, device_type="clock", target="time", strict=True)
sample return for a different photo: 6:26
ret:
6:17
